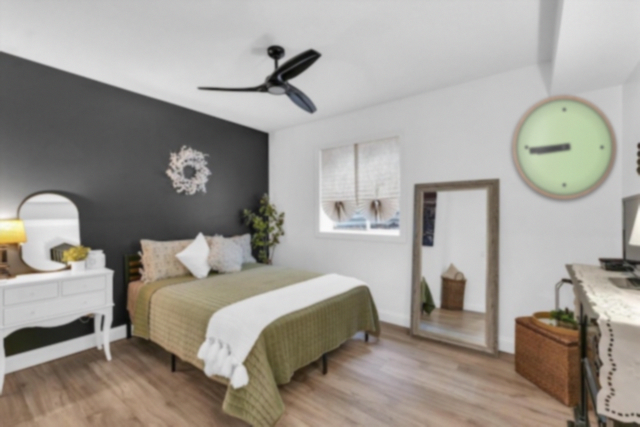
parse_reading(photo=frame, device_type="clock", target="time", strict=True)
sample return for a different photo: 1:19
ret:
8:44
